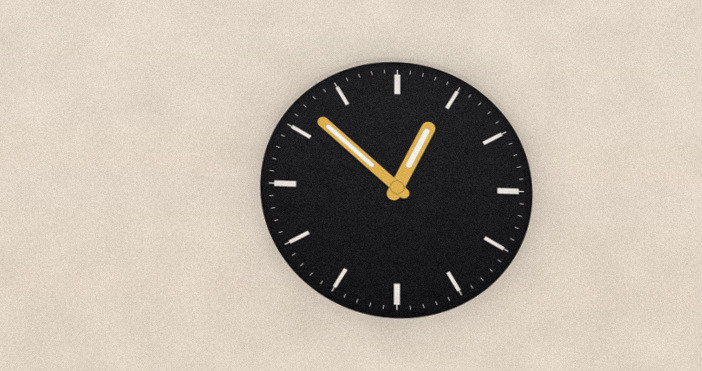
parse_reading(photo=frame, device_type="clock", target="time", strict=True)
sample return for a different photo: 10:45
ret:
12:52
